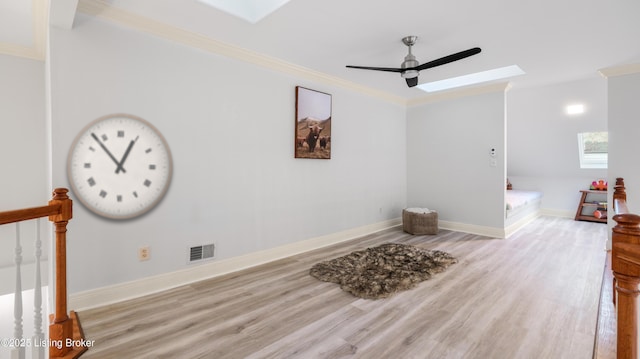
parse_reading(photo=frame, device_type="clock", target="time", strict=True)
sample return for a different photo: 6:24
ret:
12:53
